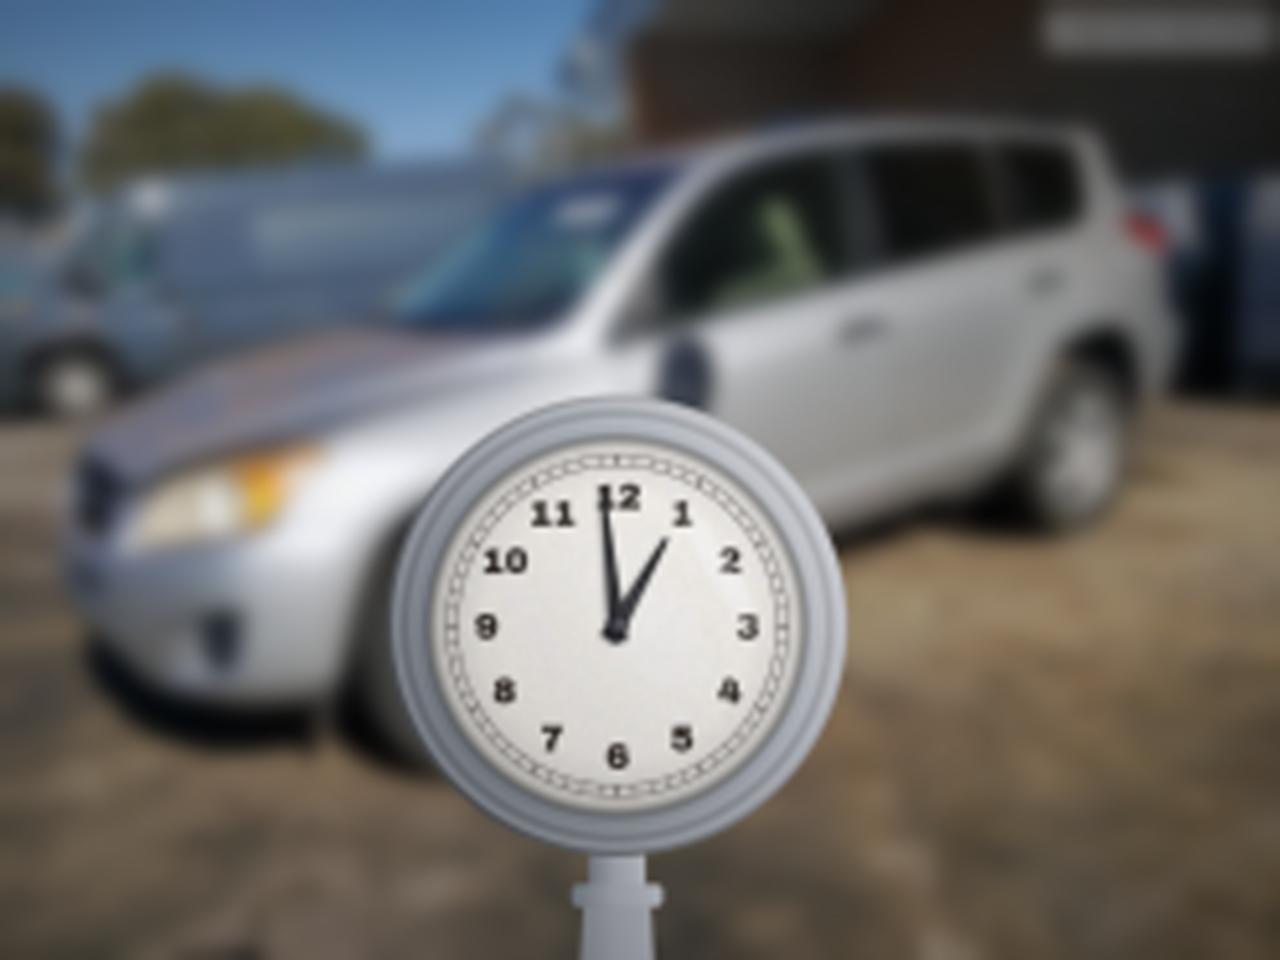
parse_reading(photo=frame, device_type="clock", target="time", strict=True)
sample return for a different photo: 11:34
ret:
12:59
